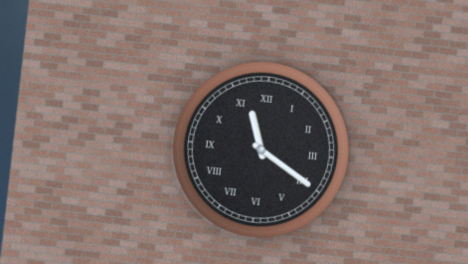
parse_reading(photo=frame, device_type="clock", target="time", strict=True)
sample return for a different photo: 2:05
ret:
11:20
